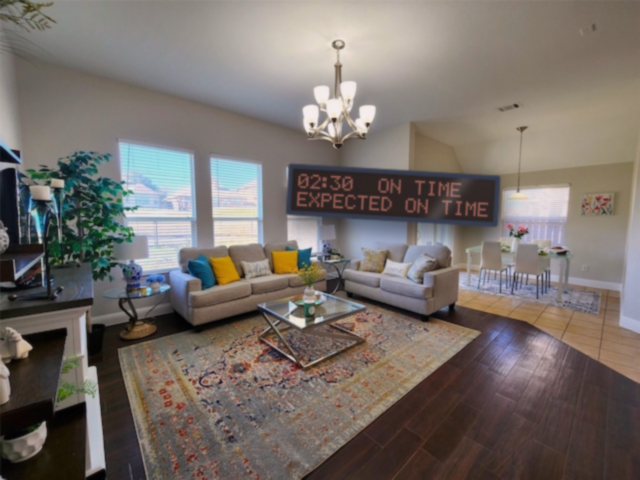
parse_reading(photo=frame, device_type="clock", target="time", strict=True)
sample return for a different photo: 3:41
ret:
2:30
